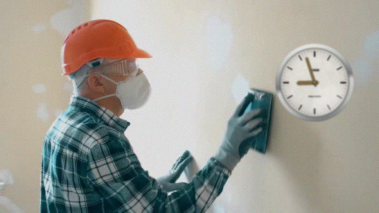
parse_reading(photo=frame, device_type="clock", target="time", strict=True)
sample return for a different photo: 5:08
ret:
8:57
